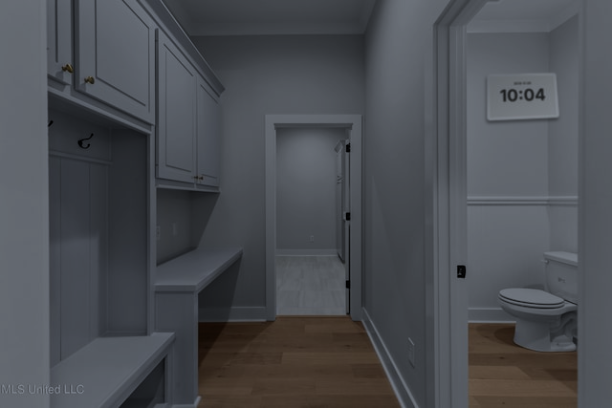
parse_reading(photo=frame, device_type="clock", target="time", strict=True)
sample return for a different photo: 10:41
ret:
10:04
